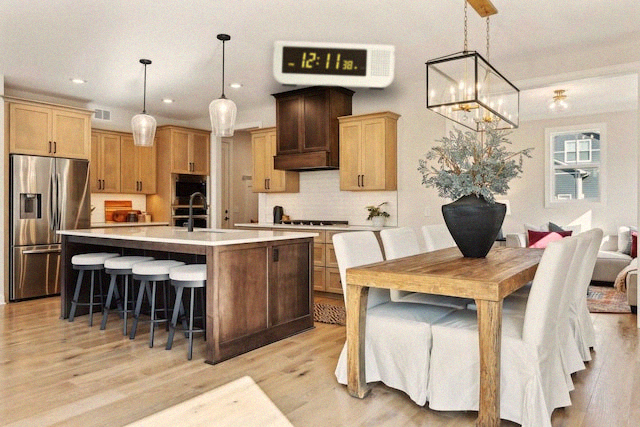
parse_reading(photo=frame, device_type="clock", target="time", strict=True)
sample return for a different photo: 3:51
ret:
12:11
